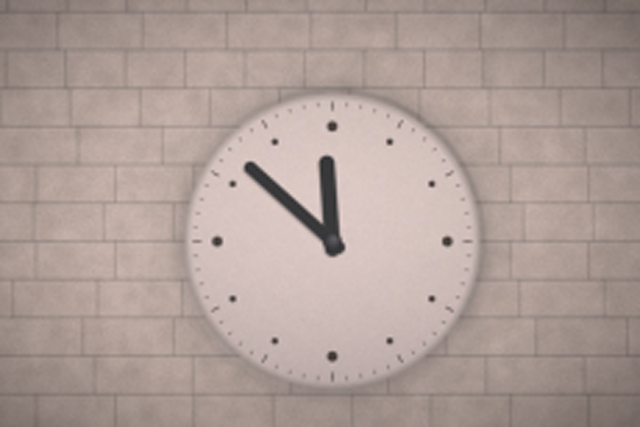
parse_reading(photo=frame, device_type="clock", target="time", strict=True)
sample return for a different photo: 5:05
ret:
11:52
